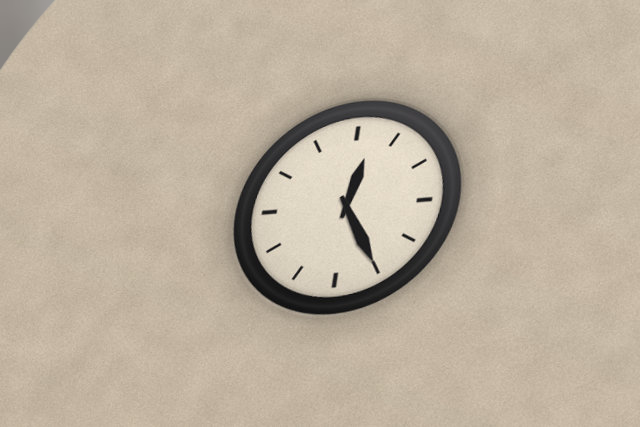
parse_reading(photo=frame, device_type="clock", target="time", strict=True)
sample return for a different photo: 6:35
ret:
12:25
